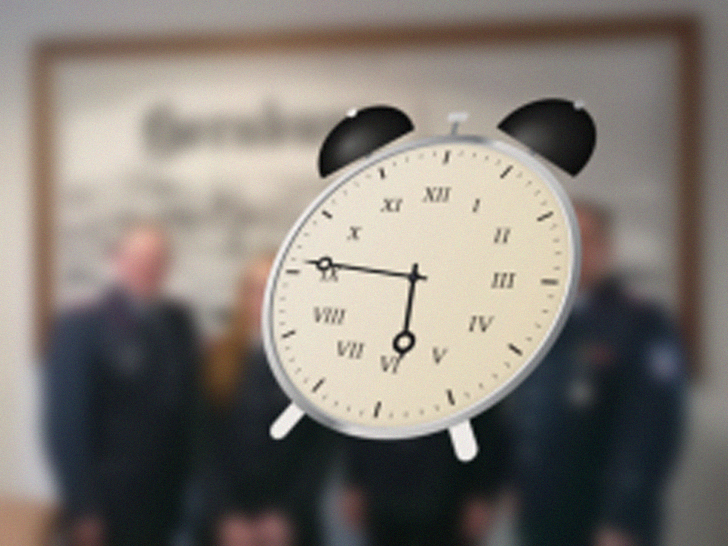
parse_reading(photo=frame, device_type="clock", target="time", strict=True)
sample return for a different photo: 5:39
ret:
5:46
